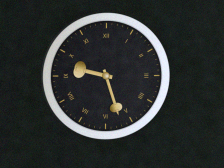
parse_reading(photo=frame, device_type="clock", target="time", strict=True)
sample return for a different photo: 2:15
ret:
9:27
